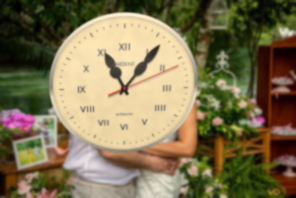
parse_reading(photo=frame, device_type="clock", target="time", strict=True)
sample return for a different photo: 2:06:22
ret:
11:06:11
